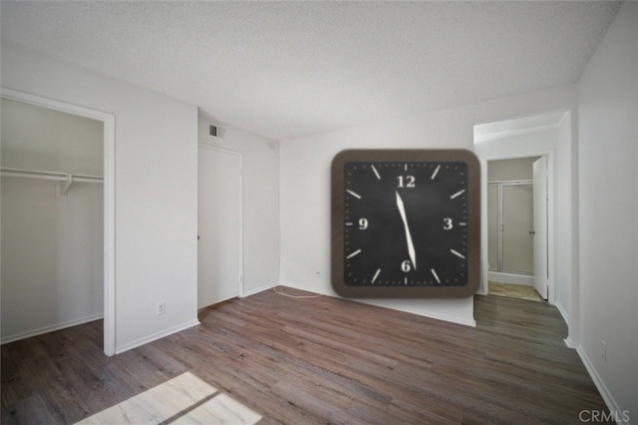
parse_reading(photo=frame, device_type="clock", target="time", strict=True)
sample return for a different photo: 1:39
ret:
11:28
